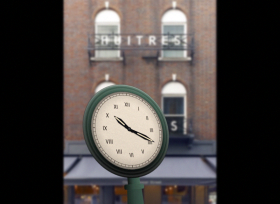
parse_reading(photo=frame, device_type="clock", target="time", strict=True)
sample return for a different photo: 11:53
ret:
10:19
